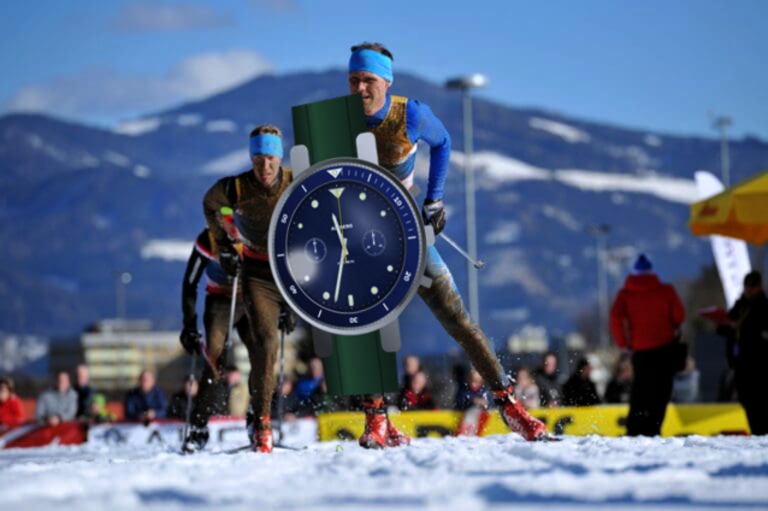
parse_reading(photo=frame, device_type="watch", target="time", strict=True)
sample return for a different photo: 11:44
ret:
11:33
